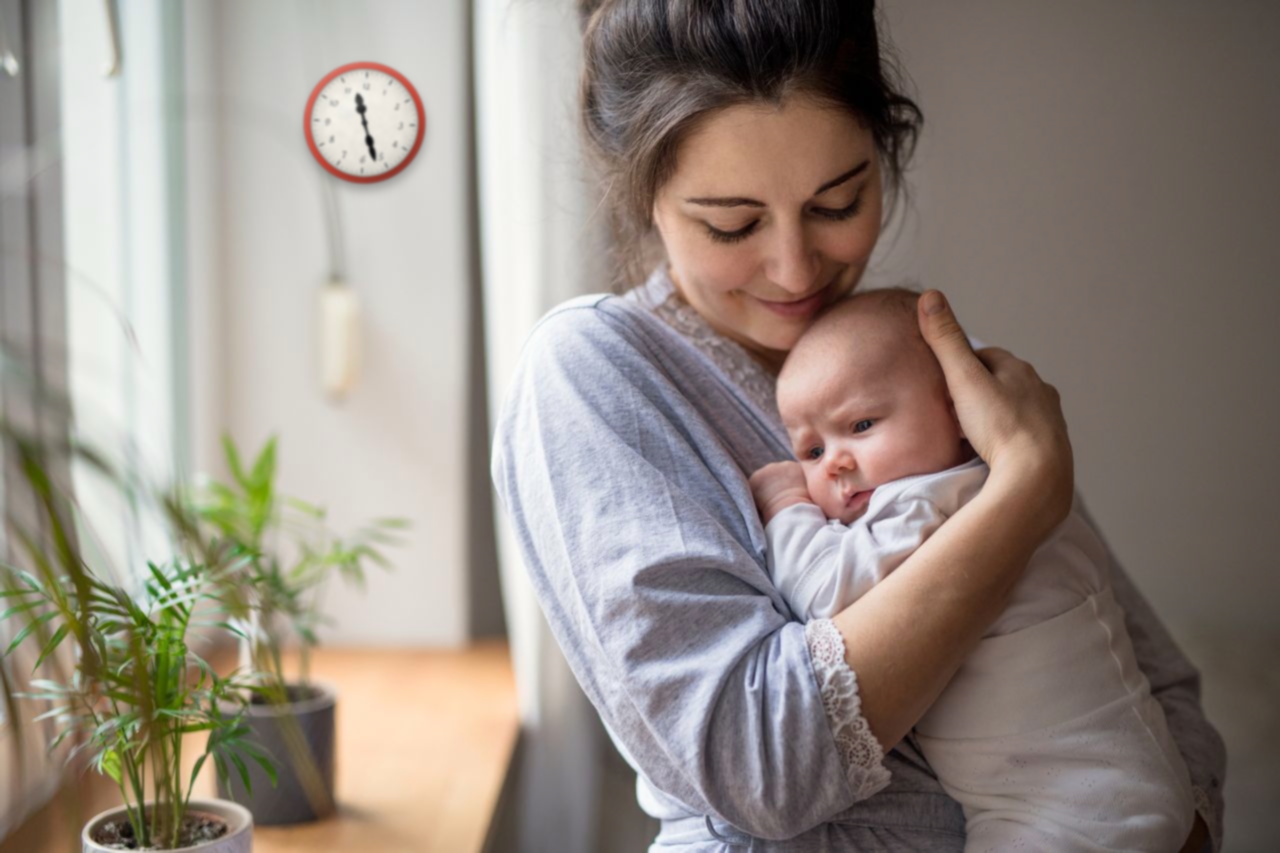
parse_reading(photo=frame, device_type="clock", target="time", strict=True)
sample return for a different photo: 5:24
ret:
11:27
